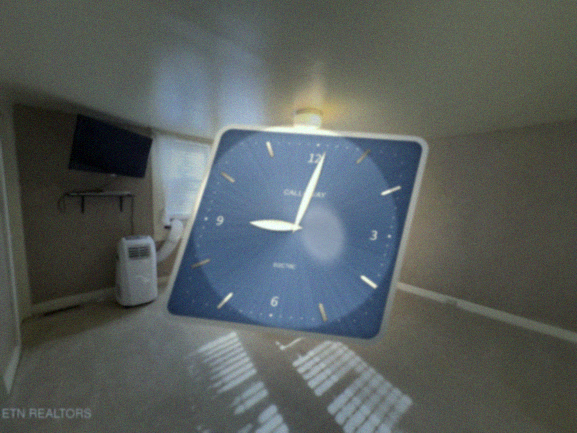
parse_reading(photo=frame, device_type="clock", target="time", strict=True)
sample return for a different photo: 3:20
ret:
9:01
